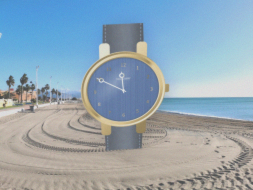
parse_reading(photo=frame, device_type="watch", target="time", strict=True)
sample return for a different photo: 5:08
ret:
11:50
